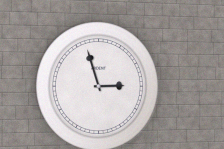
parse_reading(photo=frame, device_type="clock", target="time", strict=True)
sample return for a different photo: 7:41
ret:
2:57
